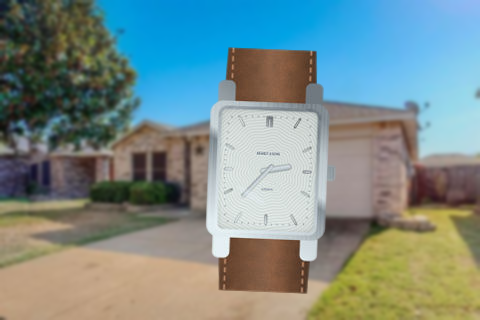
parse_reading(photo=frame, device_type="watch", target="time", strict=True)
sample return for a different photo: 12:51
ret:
2:37
